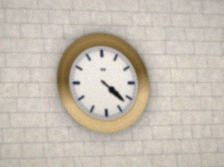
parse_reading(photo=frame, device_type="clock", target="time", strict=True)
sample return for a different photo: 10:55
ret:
4:22
